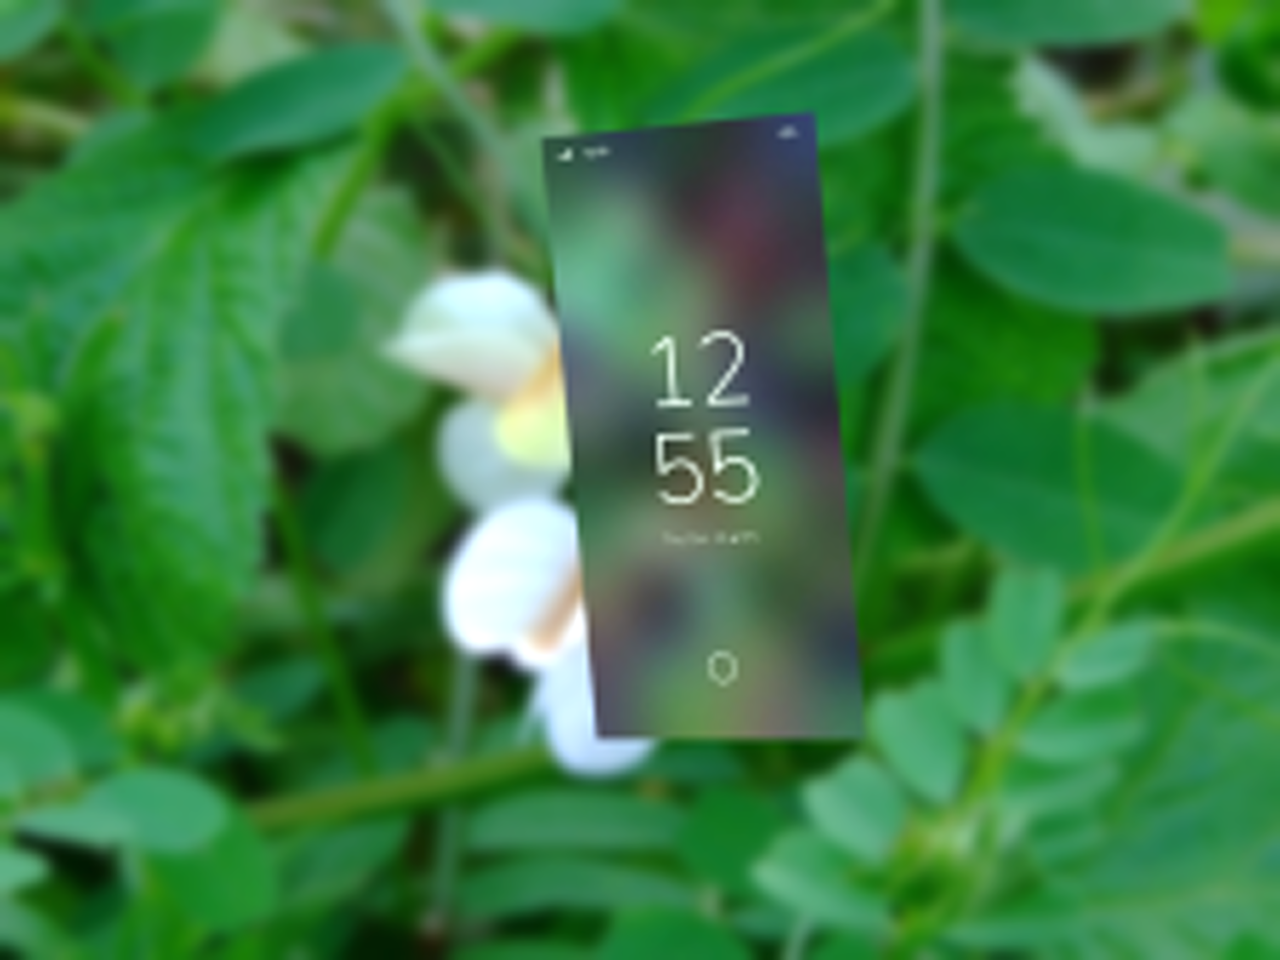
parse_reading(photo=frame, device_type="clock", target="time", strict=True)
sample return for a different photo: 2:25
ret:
12:55
